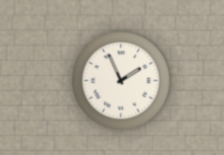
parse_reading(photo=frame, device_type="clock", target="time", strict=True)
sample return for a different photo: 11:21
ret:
1:56
